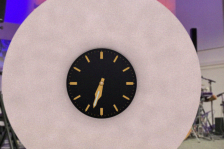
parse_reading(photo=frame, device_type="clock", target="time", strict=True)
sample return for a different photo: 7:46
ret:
6:33
